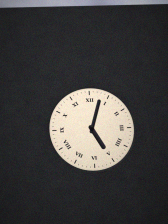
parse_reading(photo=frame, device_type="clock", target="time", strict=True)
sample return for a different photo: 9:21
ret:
5:03
